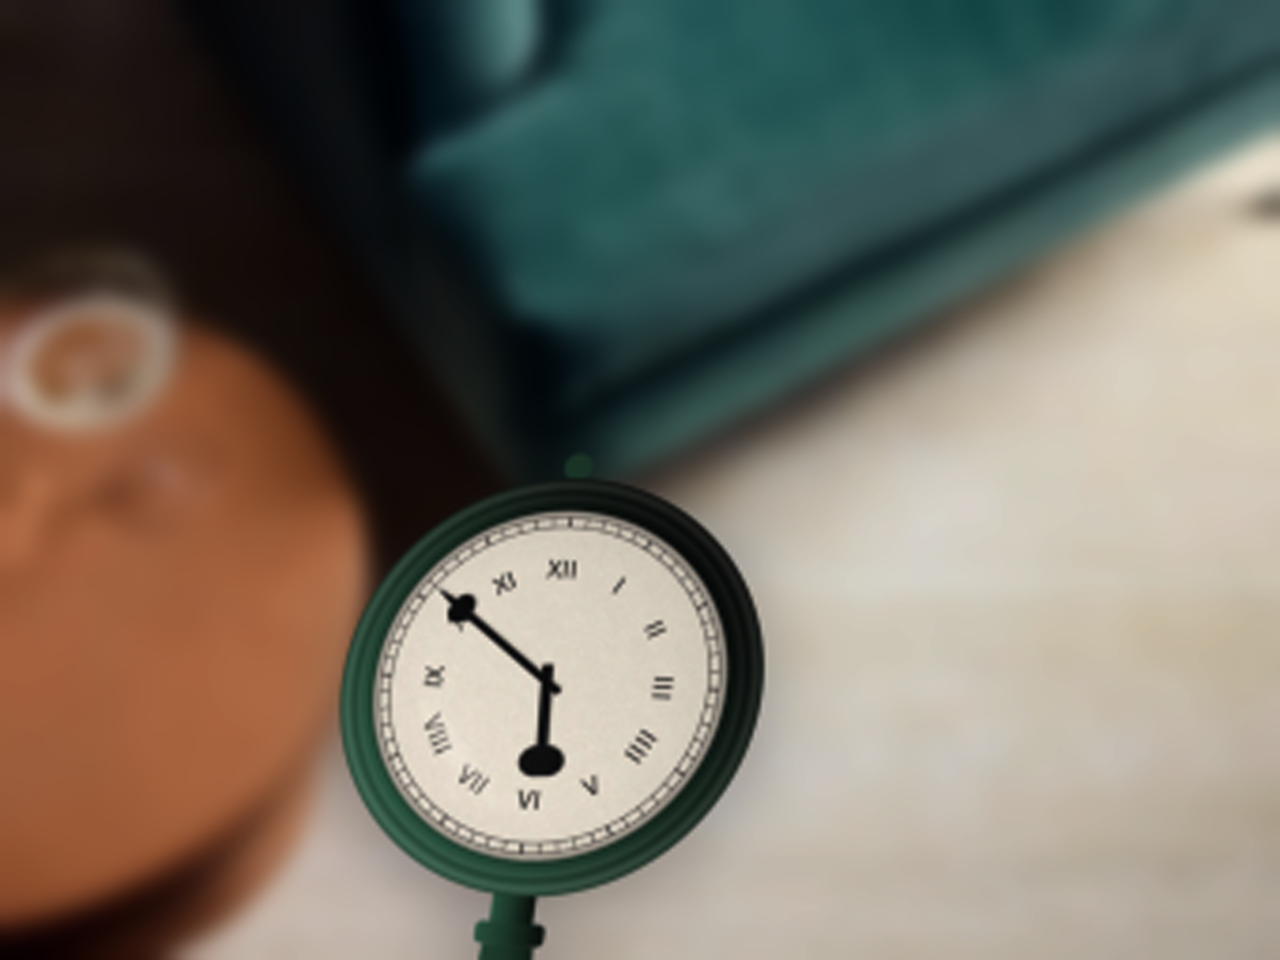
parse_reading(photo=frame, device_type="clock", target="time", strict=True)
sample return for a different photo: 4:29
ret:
5:51
